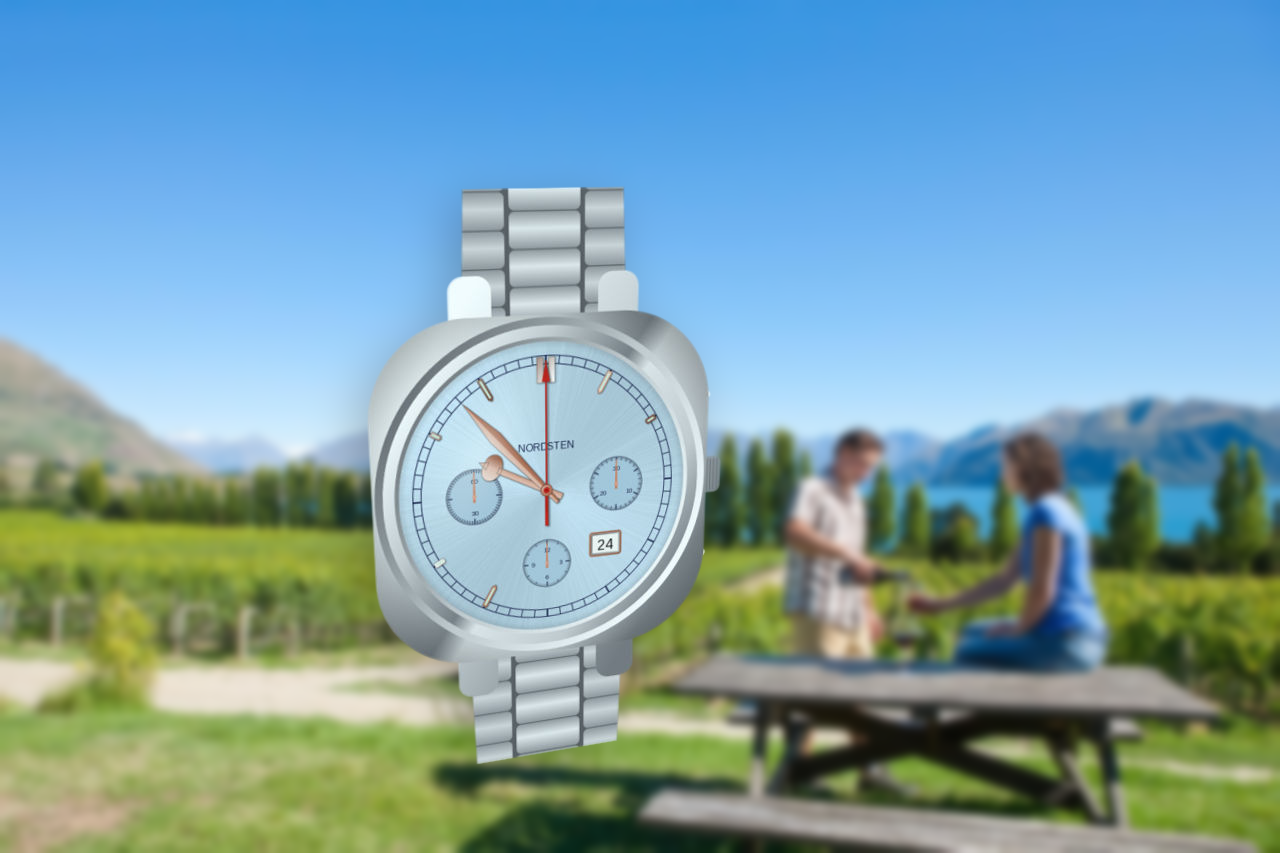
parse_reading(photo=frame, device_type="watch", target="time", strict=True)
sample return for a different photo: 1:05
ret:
9:53
